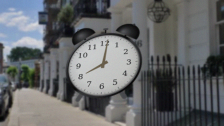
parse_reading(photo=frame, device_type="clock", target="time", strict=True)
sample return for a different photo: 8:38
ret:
8:01
